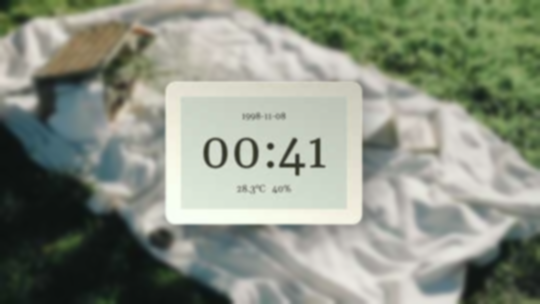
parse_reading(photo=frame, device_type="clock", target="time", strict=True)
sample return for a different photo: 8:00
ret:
0:41
